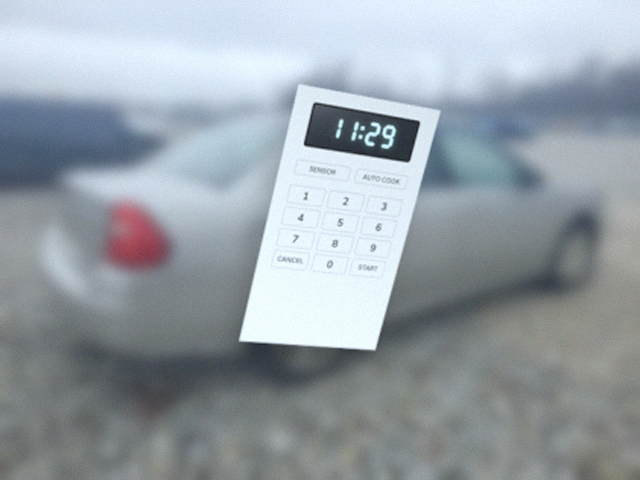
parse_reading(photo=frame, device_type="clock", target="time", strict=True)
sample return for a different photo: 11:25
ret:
11:29
